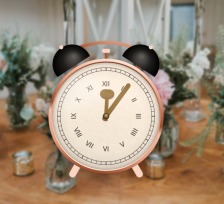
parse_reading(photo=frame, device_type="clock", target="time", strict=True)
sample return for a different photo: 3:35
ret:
12:06
